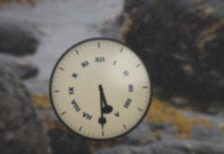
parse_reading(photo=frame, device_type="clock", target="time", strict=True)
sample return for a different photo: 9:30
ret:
5:30
